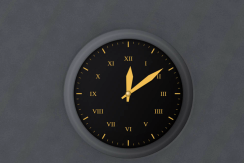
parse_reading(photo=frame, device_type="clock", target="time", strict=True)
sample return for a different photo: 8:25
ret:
12:09
